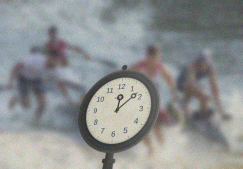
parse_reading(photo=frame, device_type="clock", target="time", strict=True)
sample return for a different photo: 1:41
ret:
12:08
